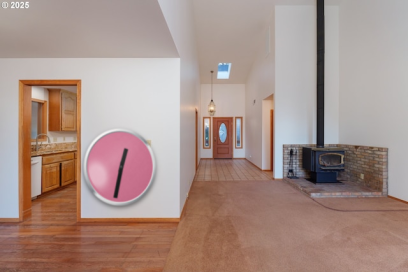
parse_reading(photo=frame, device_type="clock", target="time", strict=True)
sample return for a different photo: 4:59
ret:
12:32
